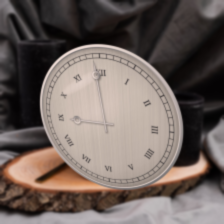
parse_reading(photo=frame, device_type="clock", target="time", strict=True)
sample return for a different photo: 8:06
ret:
8:59
